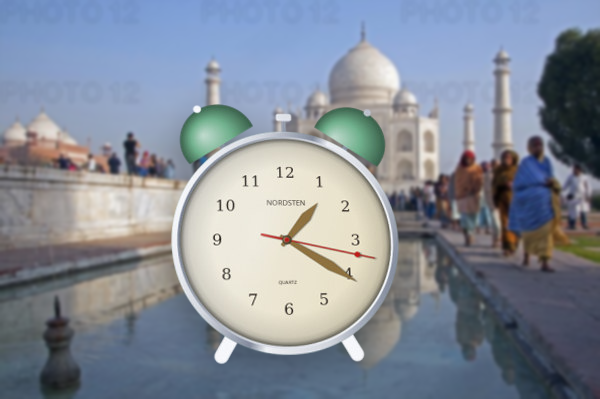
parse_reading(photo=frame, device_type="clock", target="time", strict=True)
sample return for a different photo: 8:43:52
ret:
1:20:17
